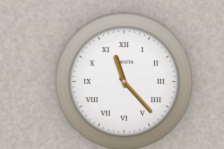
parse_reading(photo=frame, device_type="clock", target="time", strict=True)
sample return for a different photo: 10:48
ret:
11:23
